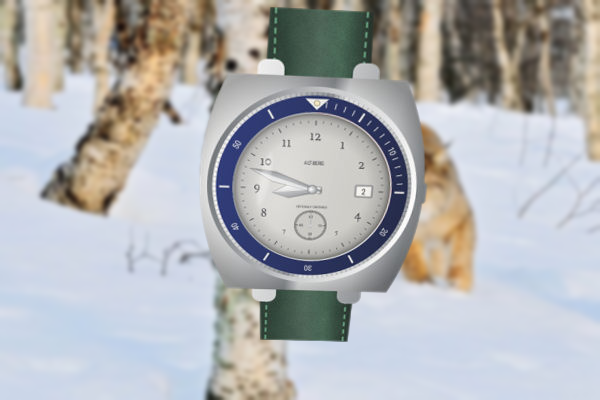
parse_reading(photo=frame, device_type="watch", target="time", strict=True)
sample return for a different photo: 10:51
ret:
8:48
